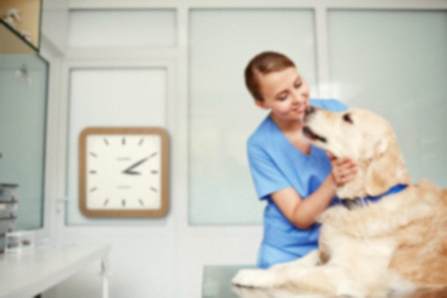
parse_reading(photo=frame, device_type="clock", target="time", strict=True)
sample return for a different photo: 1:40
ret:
3:10
